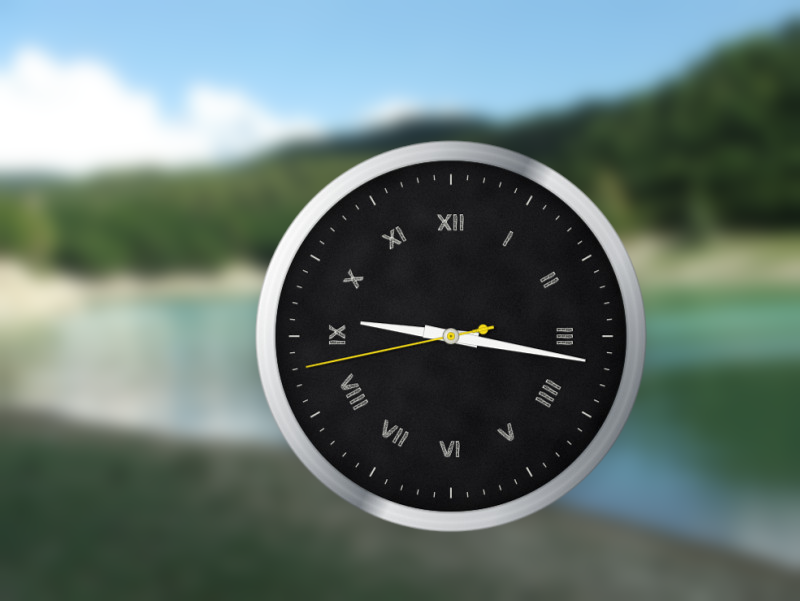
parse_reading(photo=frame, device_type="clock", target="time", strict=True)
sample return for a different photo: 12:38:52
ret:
9:16:43
